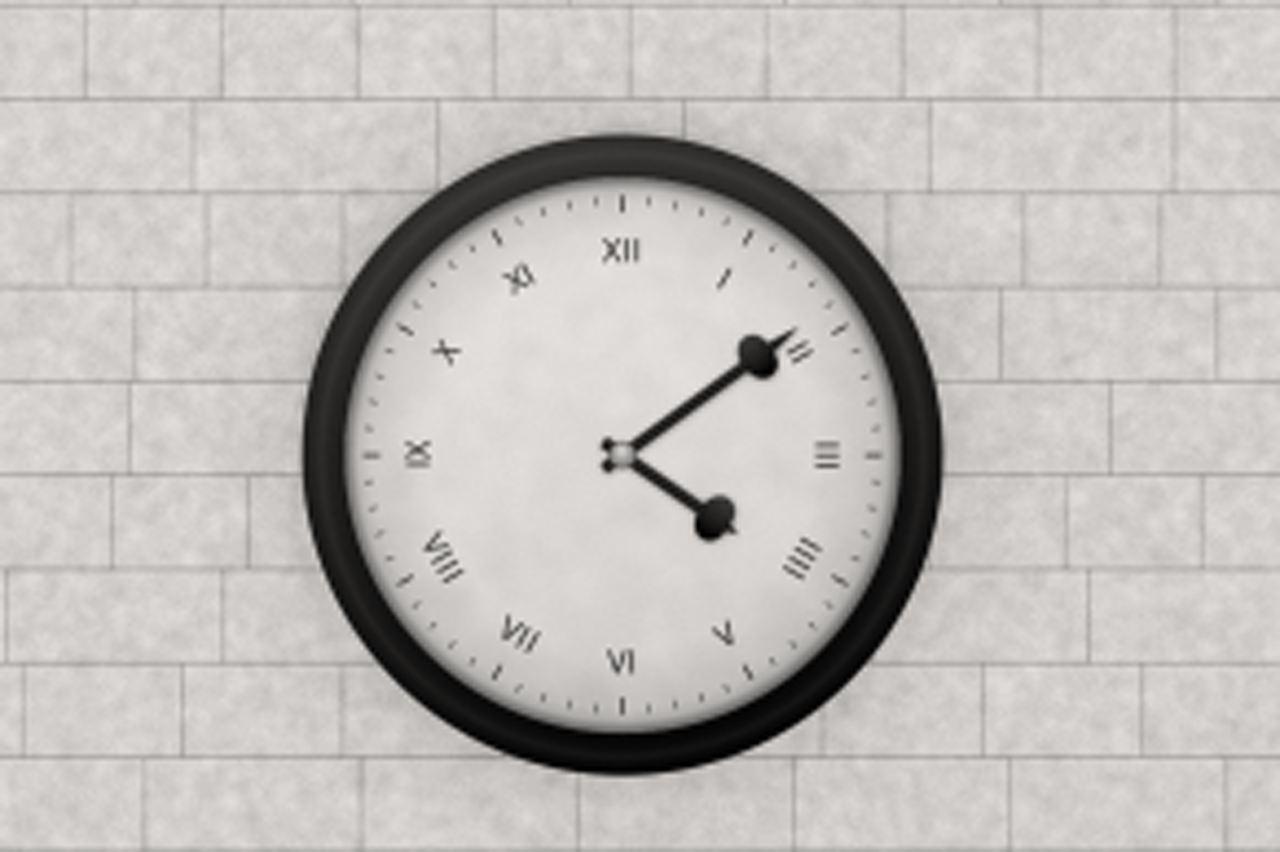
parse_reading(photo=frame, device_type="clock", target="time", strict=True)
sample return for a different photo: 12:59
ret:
4:09
